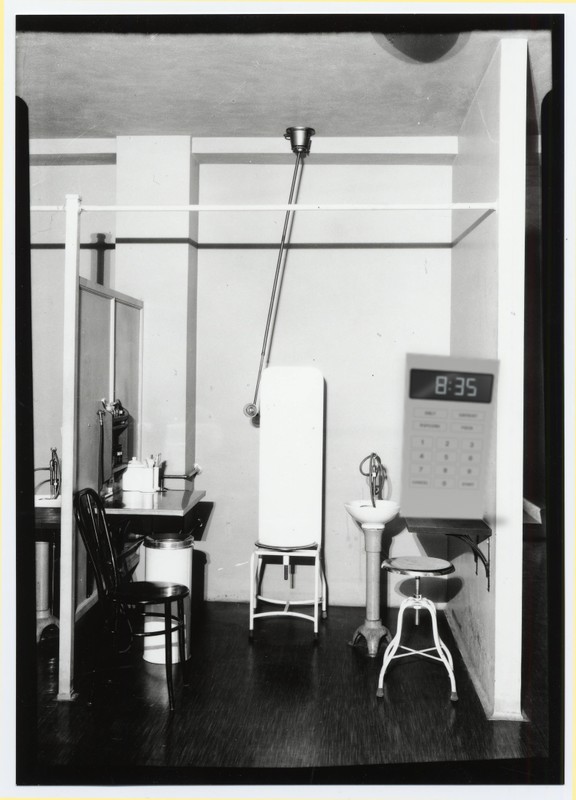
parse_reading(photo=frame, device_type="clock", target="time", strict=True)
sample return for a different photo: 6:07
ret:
8:35
